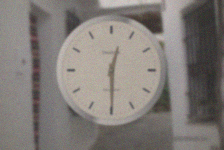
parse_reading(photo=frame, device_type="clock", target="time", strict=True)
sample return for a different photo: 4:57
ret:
12:30
